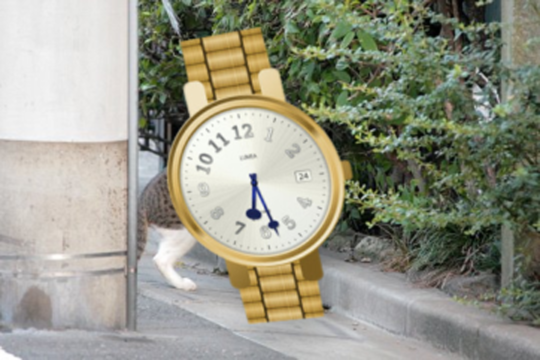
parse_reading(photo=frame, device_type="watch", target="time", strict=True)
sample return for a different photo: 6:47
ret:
6:28
